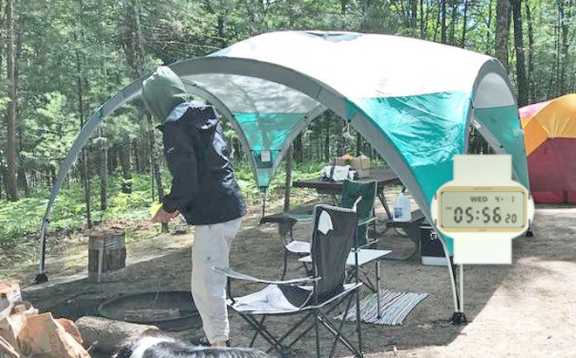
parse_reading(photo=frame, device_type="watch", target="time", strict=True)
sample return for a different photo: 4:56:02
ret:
5:56:20
